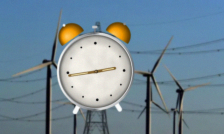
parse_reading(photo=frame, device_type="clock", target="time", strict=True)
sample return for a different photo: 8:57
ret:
2:44
